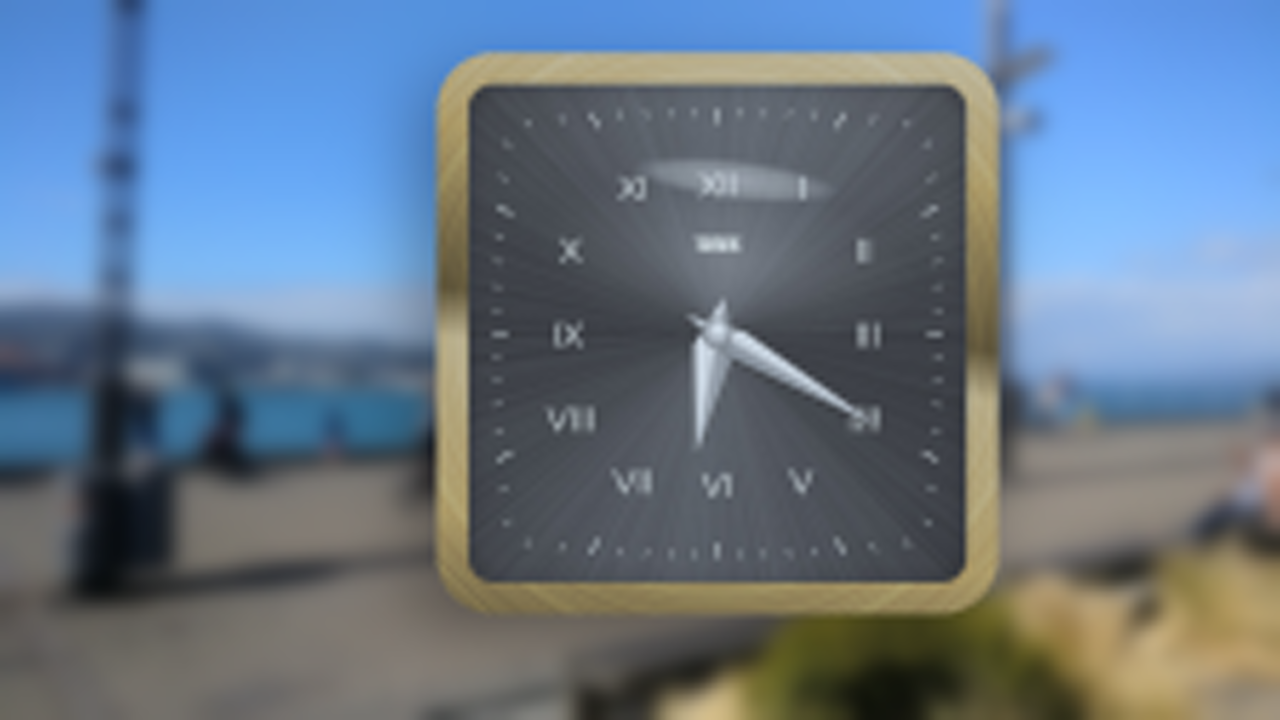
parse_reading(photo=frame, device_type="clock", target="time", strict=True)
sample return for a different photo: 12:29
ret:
6:20
